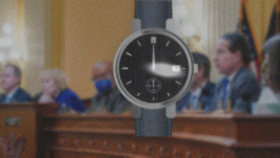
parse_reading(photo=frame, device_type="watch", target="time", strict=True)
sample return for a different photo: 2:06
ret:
12:00
